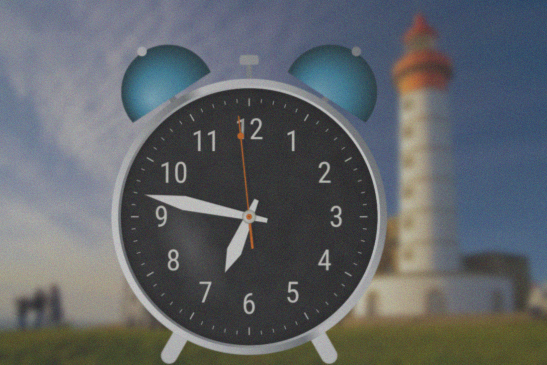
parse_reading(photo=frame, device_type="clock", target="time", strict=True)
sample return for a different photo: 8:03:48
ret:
6:46:59
